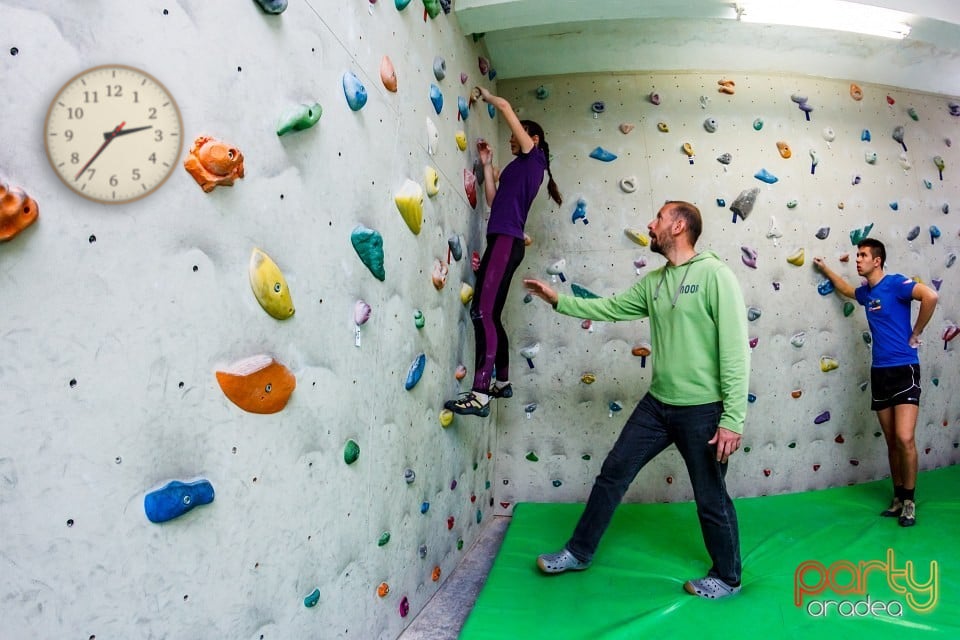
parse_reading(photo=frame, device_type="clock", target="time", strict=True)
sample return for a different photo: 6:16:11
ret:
2:36:37
